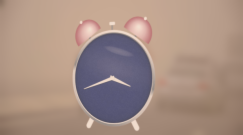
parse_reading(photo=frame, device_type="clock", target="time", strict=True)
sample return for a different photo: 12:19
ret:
3:42
